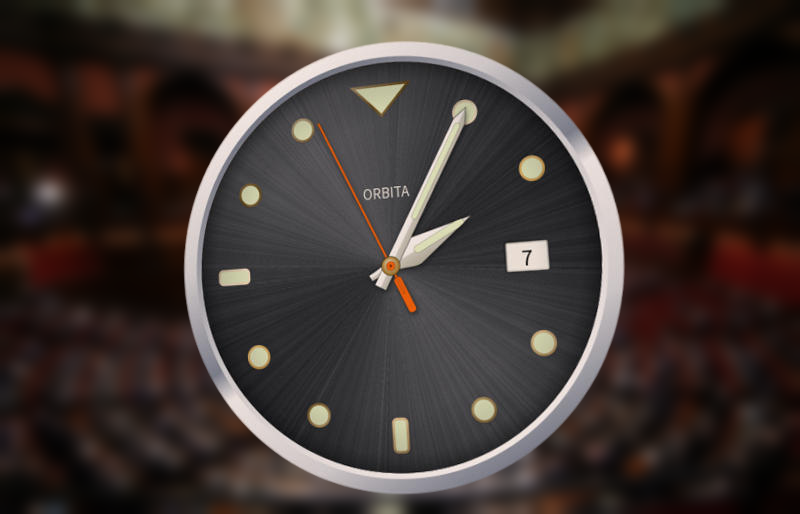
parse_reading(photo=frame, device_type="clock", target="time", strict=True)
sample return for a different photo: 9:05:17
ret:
2:04:56
